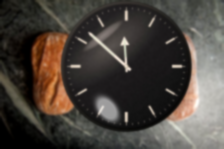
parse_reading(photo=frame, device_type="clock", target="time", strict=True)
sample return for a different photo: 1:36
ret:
11:52
